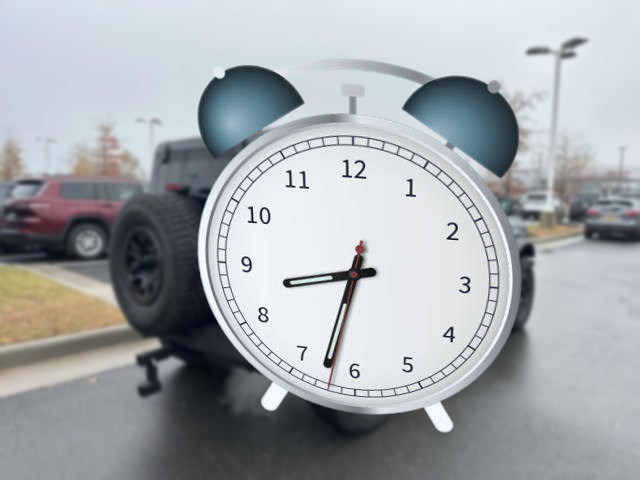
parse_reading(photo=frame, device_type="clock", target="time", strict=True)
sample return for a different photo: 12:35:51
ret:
8:32:32
